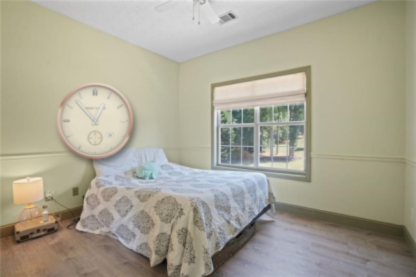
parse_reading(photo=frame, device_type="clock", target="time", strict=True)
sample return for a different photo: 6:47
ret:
12:53
